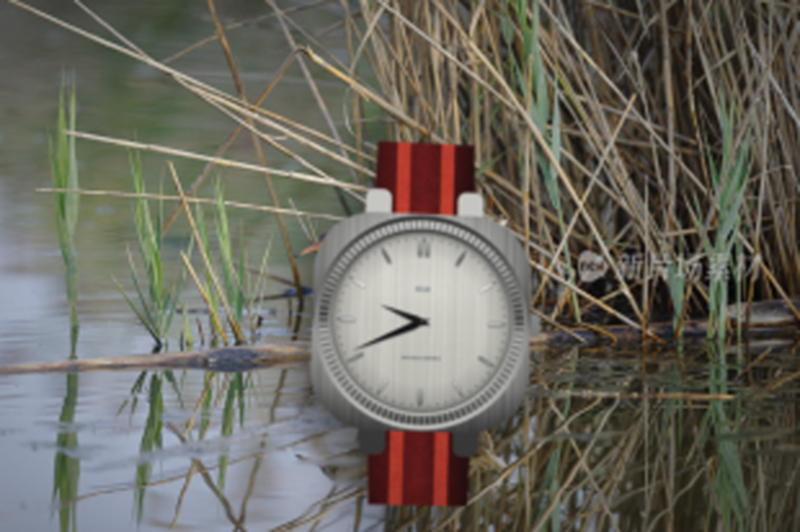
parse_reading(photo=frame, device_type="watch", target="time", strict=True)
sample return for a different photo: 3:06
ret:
9:41
